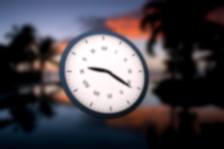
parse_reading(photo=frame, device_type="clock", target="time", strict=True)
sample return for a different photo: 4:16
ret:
9:21
